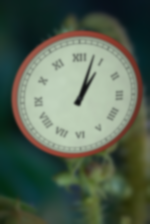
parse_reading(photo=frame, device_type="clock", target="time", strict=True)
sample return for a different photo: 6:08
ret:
1:03
